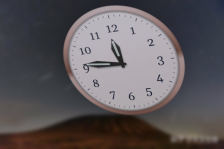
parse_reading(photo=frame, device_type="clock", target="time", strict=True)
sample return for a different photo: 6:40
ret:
11:46
